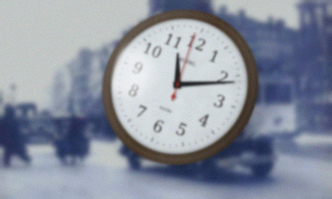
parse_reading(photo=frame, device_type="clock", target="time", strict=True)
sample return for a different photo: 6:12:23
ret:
11:10:59
